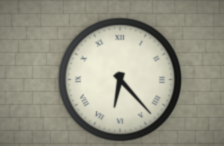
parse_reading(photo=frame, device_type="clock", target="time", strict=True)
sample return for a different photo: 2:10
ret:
6:23
